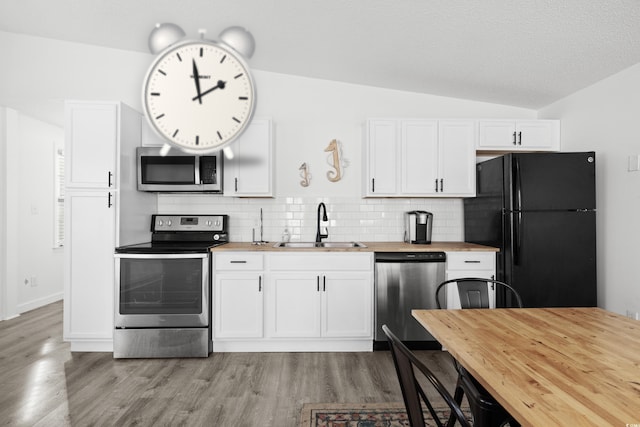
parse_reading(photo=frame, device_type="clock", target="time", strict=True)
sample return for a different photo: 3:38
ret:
1:58
